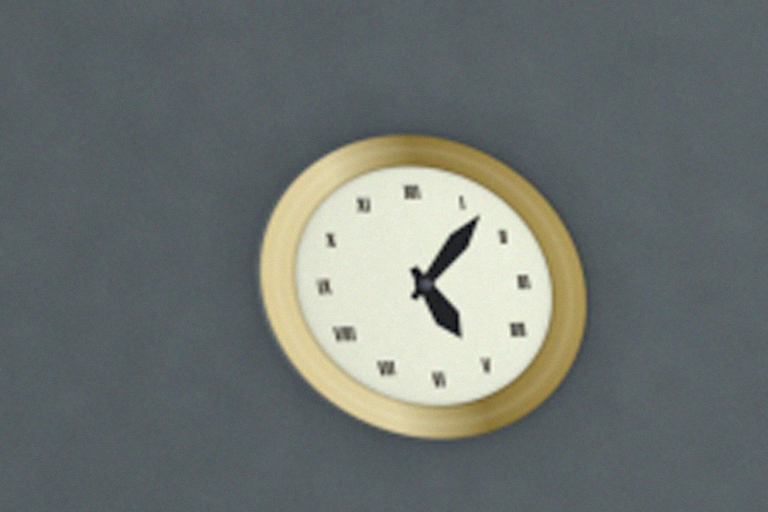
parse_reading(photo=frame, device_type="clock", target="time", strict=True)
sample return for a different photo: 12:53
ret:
5:07
